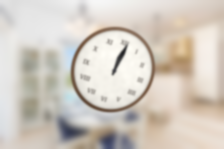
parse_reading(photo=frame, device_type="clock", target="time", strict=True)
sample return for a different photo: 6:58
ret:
12:01
